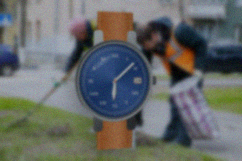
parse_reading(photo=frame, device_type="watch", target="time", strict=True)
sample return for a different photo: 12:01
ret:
6:08
